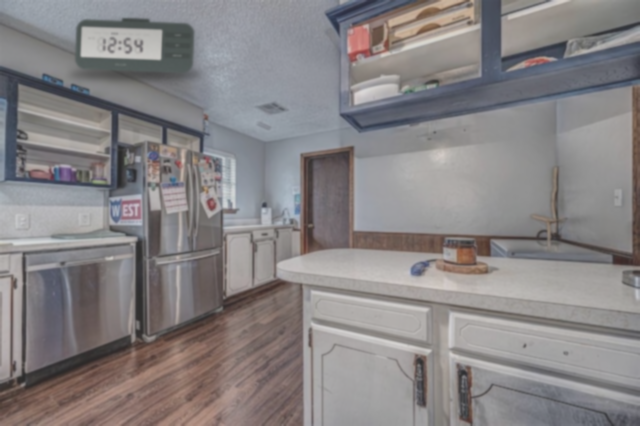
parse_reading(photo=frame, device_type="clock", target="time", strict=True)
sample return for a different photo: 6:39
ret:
12:54
